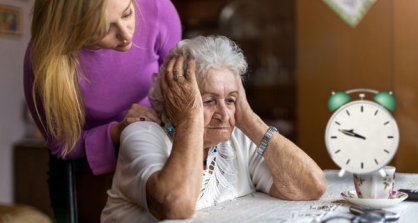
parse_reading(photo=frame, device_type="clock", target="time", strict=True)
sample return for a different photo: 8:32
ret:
9:48
